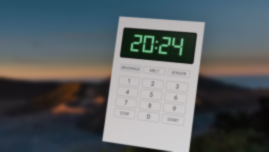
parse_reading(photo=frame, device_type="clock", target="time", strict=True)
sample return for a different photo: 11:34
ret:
20:24
